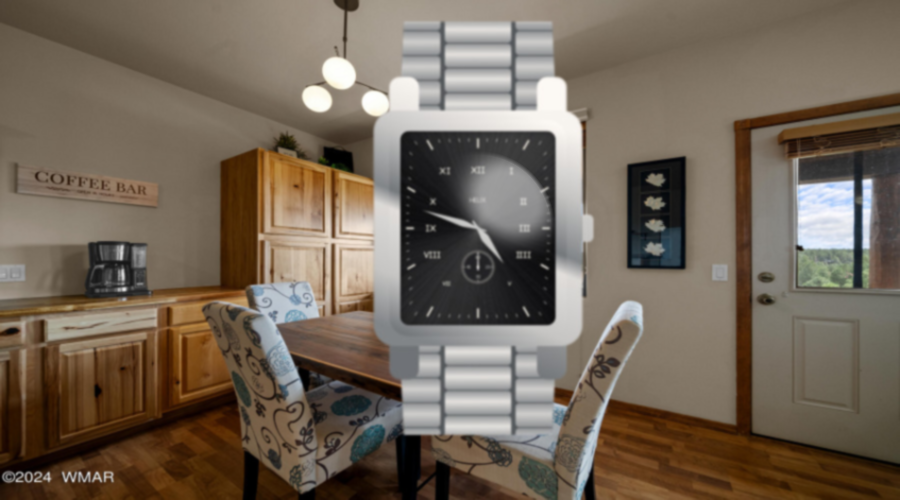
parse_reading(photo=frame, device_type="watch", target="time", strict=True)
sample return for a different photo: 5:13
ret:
4:48
